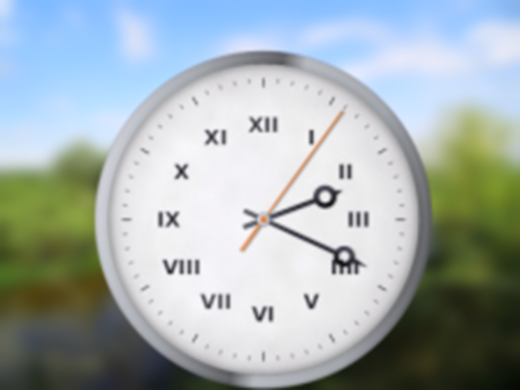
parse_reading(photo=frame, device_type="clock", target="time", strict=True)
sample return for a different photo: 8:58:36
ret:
2:19:06
